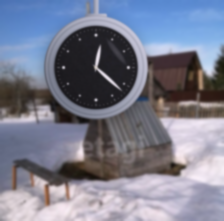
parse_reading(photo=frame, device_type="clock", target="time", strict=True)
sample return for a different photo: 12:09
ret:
12:22
